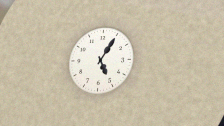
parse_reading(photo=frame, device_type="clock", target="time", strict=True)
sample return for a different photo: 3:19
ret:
5:05
